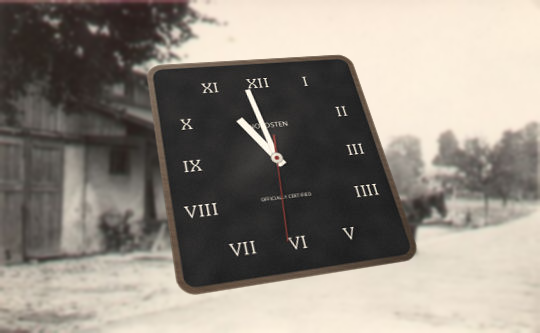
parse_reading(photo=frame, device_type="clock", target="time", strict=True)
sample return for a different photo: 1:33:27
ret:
10:58:31
